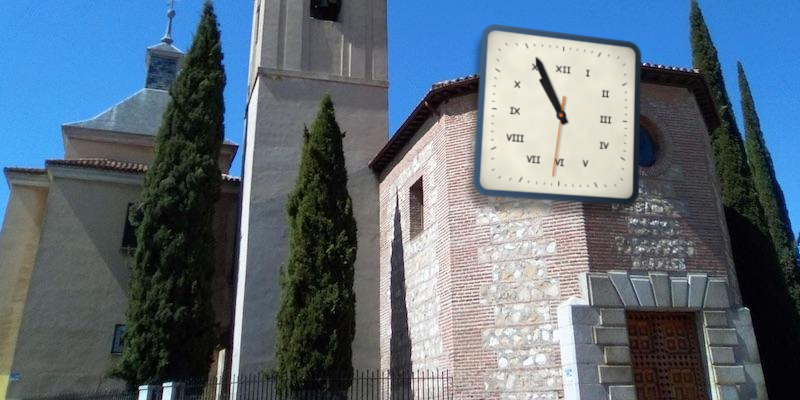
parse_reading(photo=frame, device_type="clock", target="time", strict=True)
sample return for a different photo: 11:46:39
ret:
10:55:31
